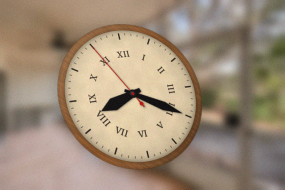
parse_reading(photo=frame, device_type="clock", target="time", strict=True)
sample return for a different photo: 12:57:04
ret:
8:19:55
